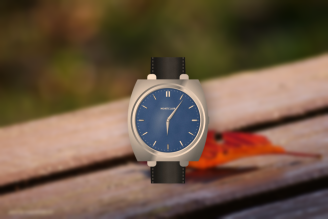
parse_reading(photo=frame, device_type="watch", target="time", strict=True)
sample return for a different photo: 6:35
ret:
6:06
